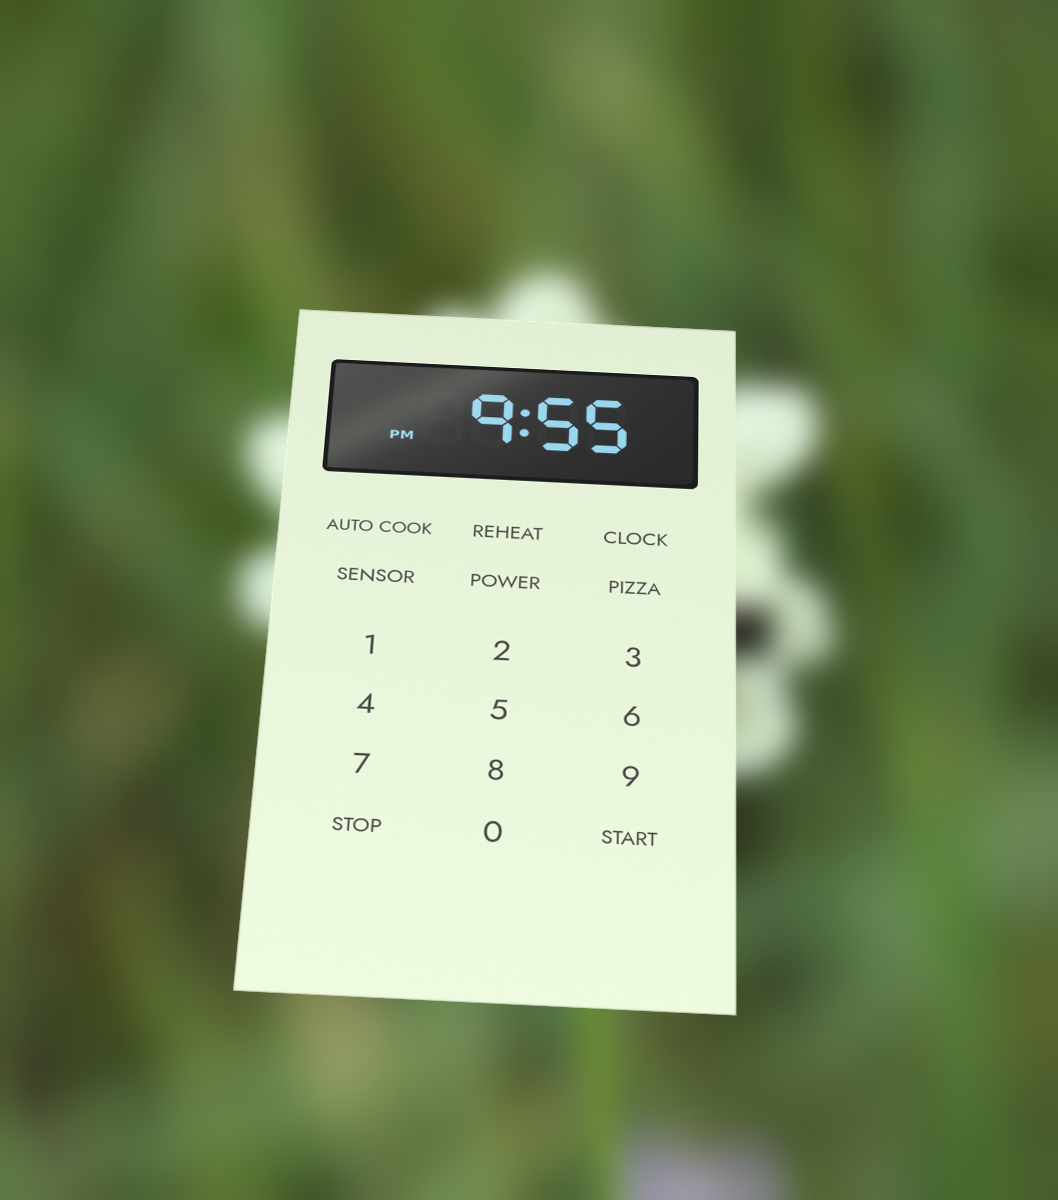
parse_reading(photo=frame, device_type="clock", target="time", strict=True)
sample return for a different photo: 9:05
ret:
9:55
